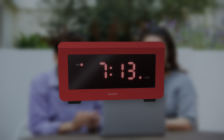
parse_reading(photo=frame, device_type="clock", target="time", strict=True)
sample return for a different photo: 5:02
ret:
7:13
